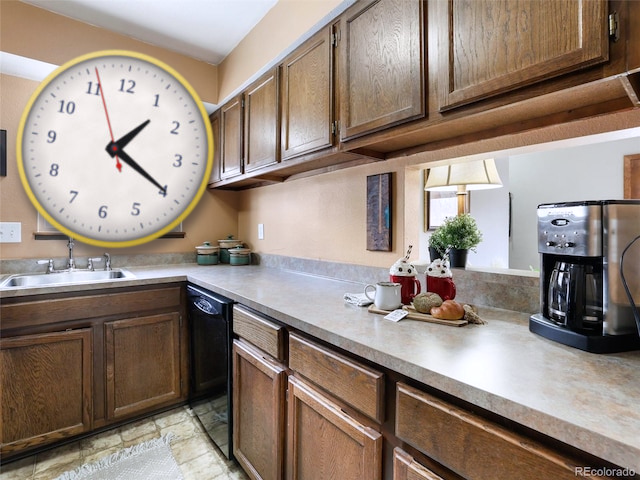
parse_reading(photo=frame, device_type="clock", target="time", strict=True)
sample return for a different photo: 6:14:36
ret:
1:19:56
